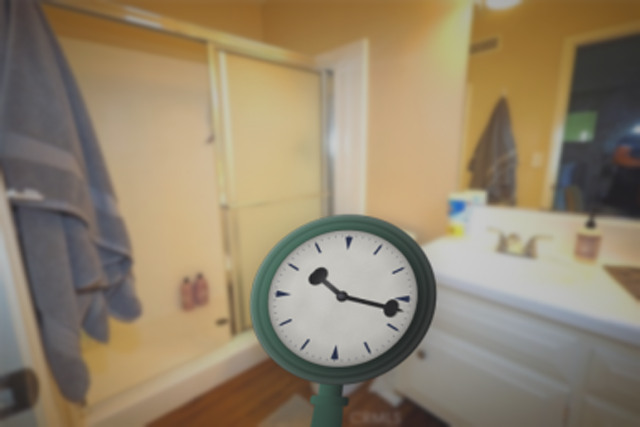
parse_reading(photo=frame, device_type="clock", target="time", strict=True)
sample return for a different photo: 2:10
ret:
10:17
